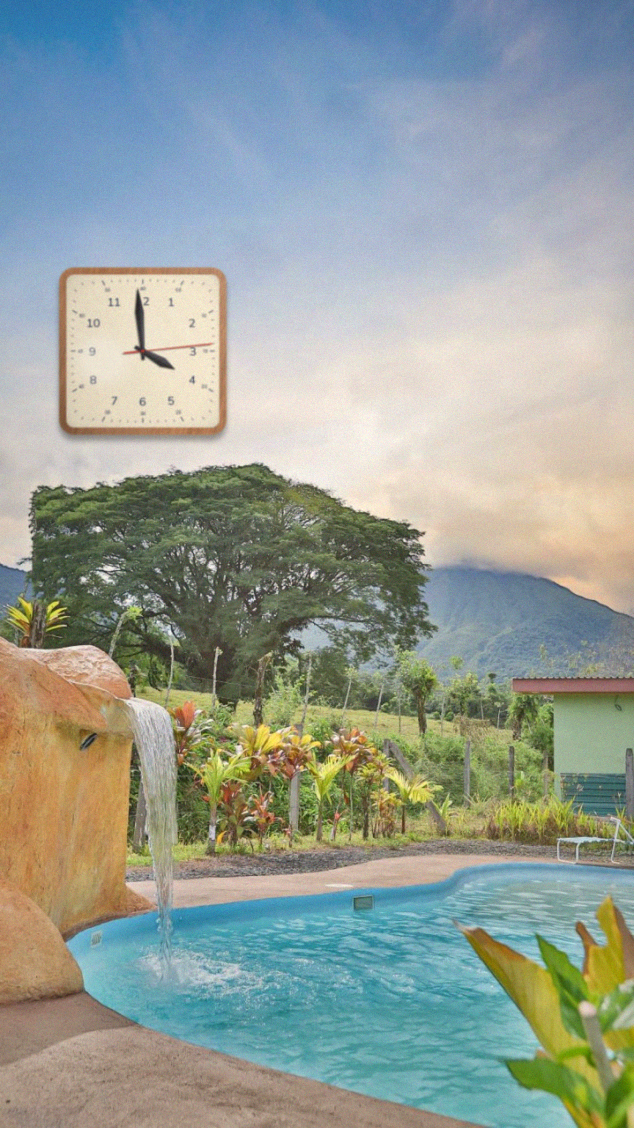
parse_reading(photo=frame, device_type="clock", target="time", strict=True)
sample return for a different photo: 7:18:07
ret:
3:59:14
